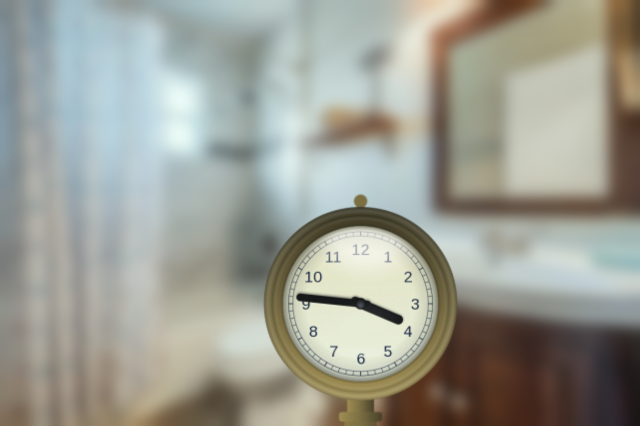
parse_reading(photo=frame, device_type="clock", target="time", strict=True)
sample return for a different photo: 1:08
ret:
3:46
